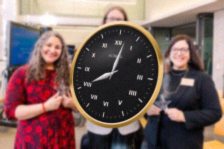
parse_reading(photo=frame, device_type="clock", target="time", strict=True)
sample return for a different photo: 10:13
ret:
8:02
